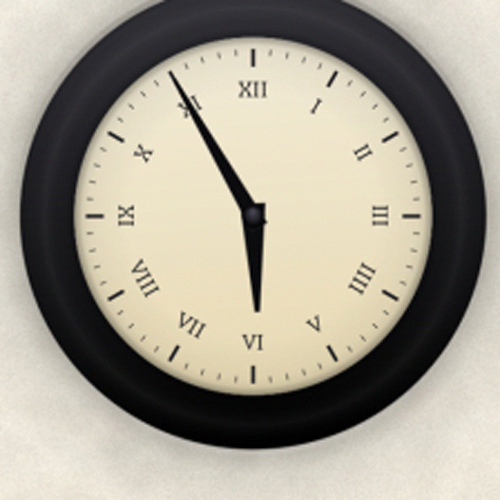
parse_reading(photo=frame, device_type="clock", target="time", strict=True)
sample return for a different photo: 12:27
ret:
5:55
